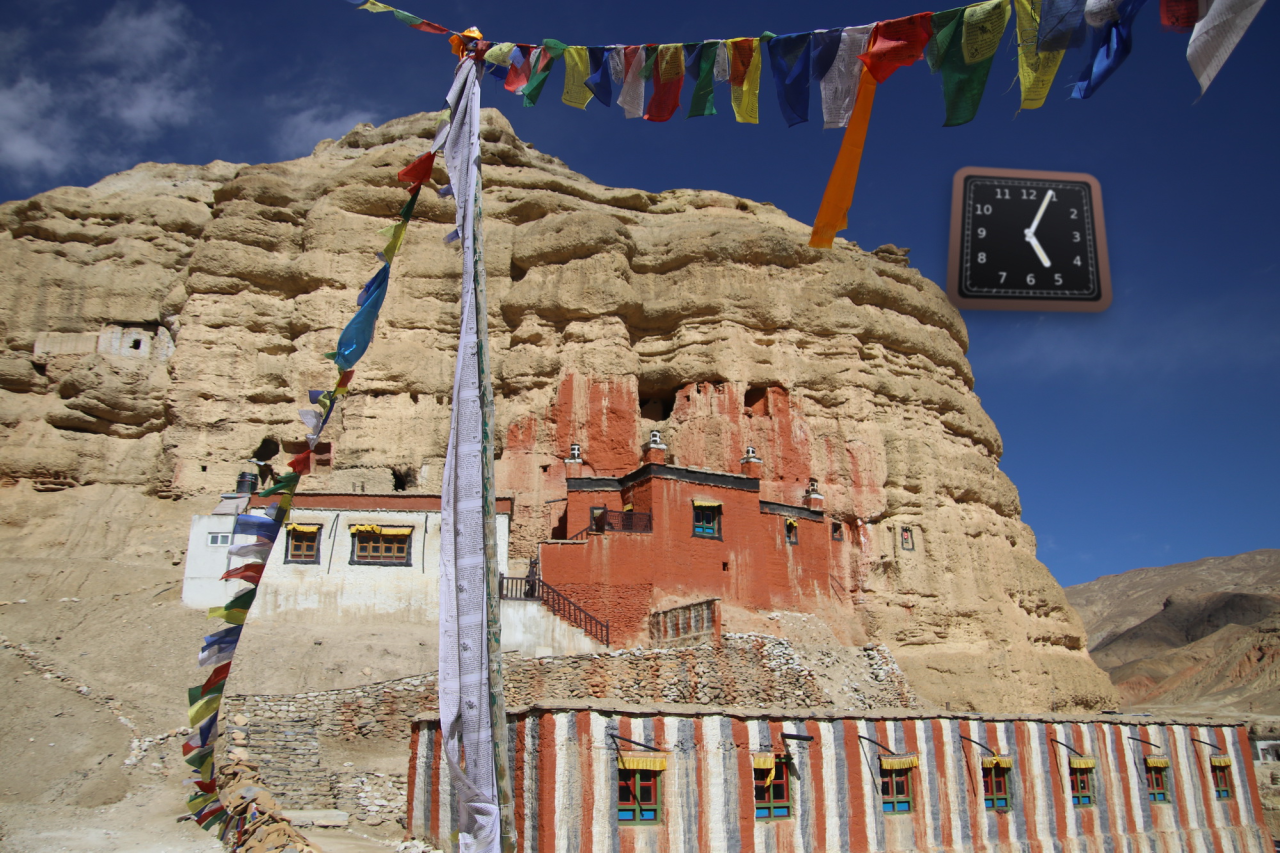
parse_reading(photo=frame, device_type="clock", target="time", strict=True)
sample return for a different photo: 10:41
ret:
5:04
